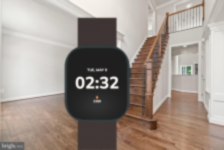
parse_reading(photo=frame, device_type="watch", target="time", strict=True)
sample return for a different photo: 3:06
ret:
2:32
